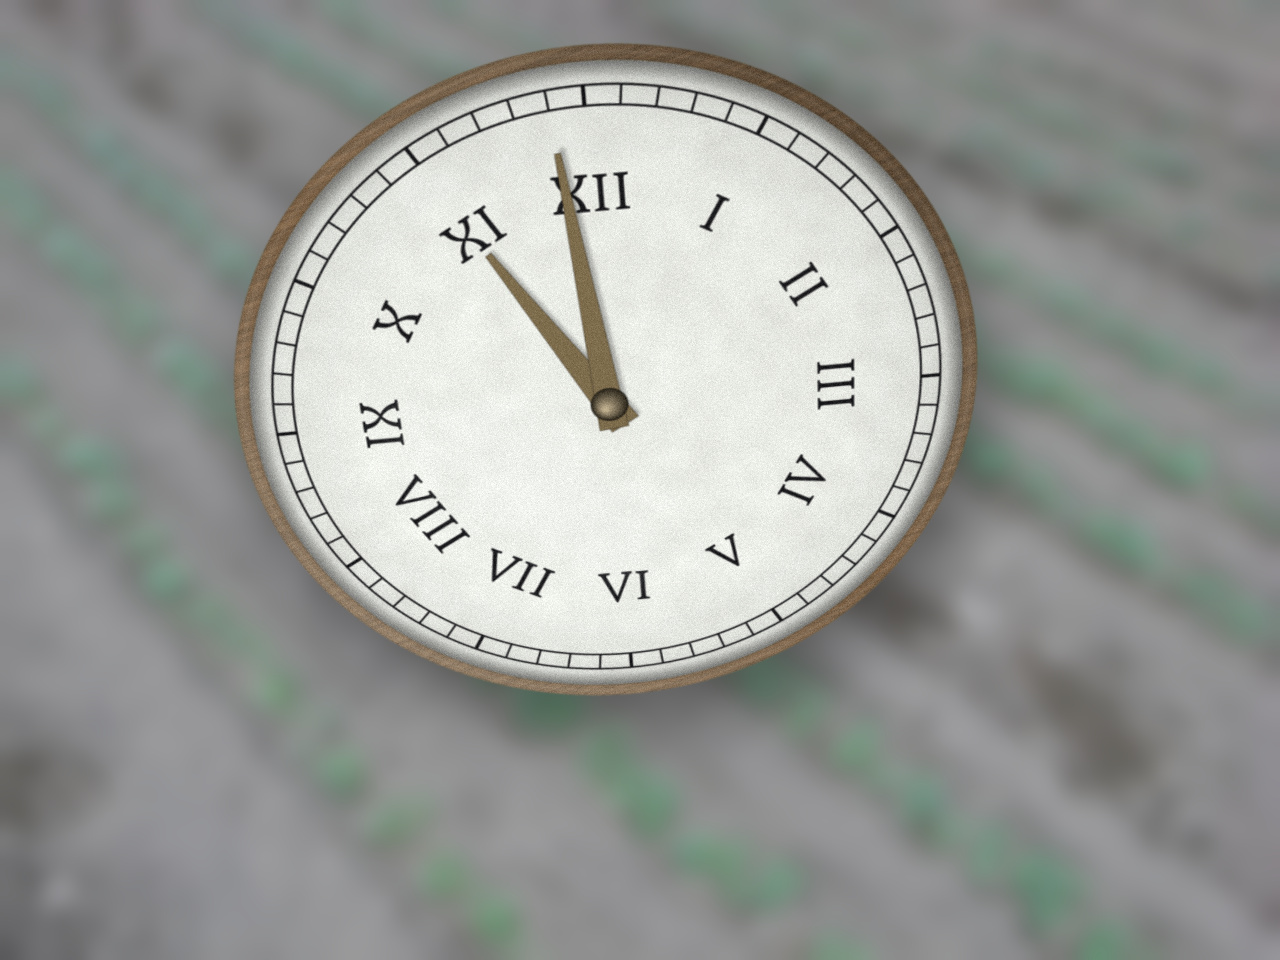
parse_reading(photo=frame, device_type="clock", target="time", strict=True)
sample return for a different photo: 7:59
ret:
10:59
